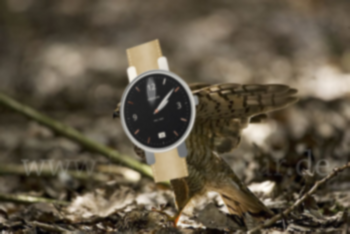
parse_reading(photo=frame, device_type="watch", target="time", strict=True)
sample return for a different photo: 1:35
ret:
2:09
